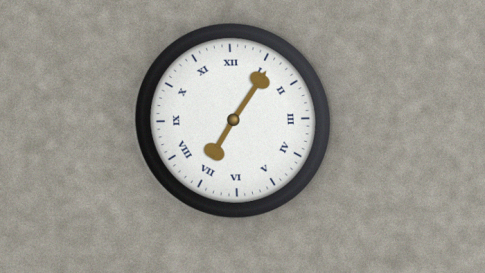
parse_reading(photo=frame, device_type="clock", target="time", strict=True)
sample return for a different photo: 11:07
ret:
7:06
